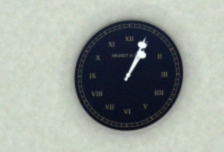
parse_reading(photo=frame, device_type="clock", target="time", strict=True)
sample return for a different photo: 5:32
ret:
1:04
